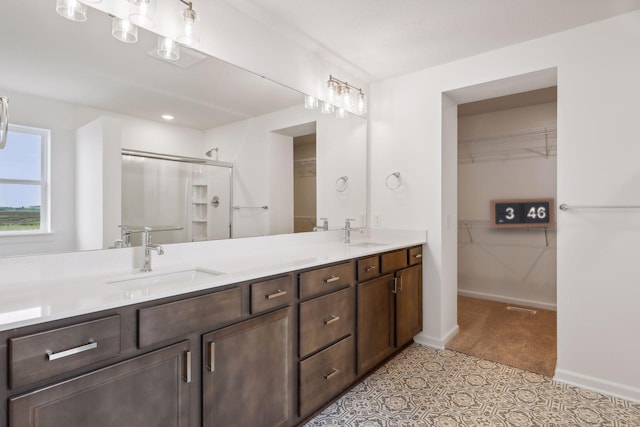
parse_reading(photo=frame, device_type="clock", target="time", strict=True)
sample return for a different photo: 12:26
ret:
3:46
